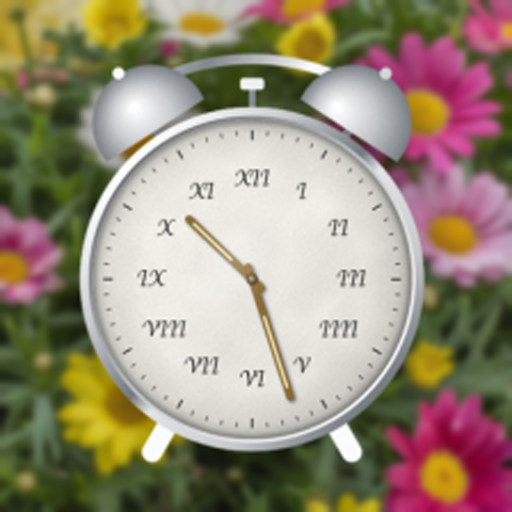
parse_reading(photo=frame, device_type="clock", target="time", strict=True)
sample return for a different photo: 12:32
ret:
10:27
